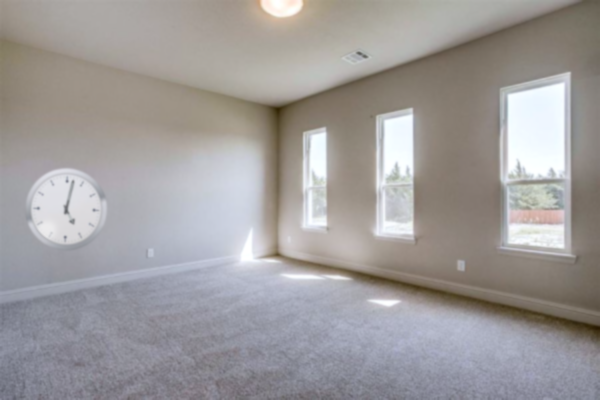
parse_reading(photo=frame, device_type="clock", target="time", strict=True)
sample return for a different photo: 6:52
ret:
5:02
